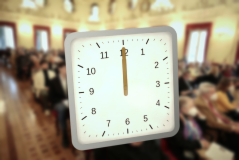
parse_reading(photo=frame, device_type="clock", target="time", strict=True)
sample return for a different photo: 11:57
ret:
12:00
